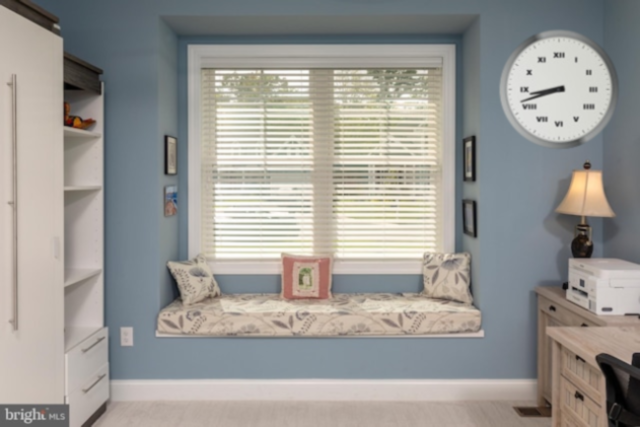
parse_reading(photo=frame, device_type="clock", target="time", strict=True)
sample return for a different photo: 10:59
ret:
8:42
